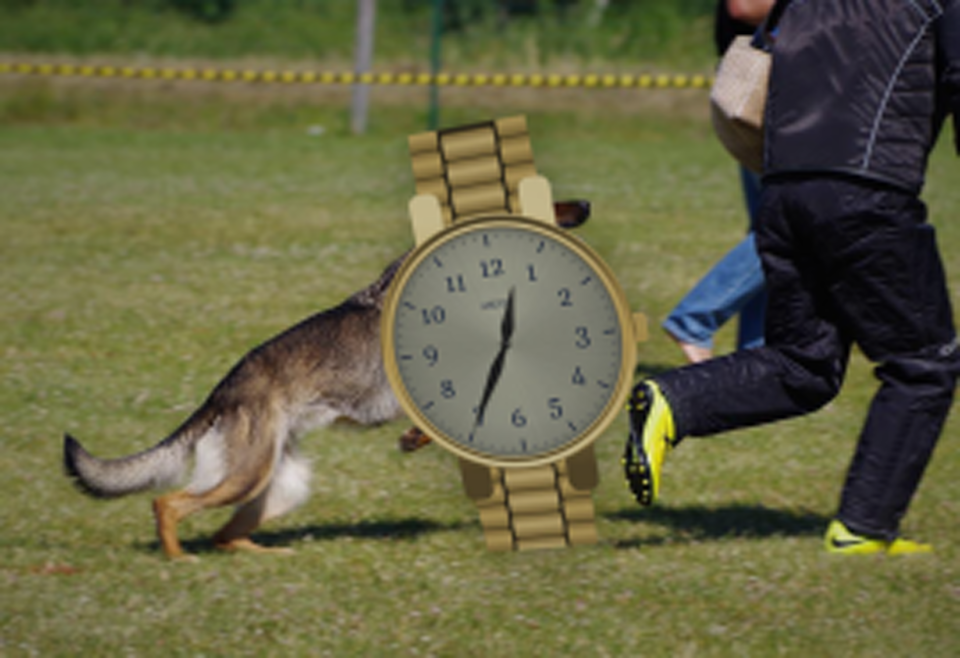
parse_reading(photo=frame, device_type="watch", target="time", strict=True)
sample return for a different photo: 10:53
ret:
12:35
